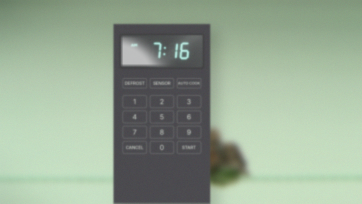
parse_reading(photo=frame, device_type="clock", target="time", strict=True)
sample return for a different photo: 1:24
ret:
7:16
